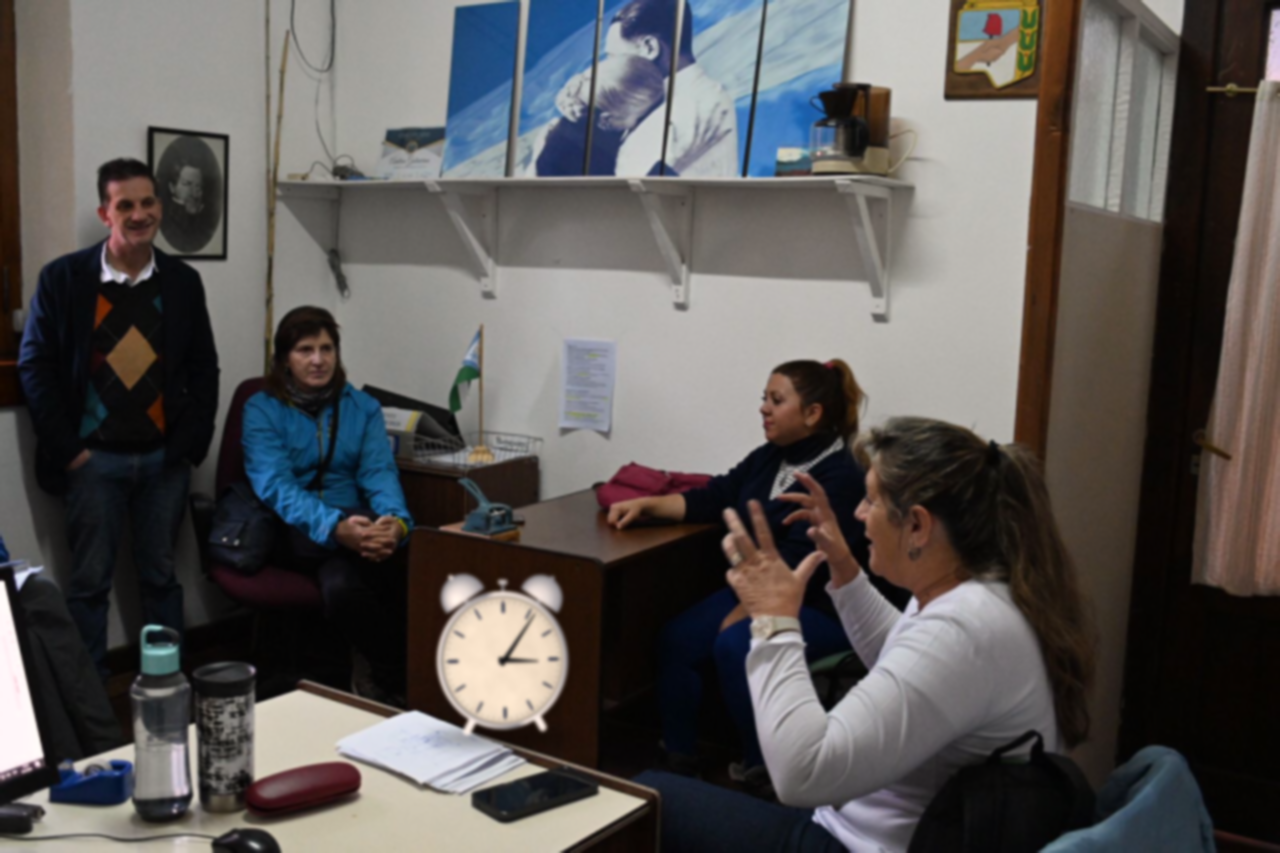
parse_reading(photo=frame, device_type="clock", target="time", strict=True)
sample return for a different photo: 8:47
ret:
3:06
